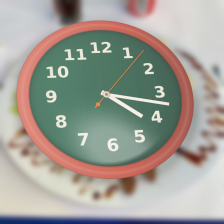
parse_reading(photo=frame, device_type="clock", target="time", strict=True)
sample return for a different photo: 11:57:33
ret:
4:17:07
